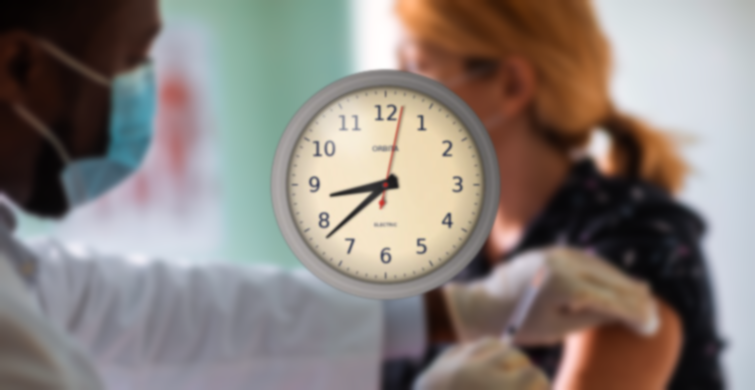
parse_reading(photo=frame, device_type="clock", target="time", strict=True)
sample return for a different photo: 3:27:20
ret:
8:38:02
